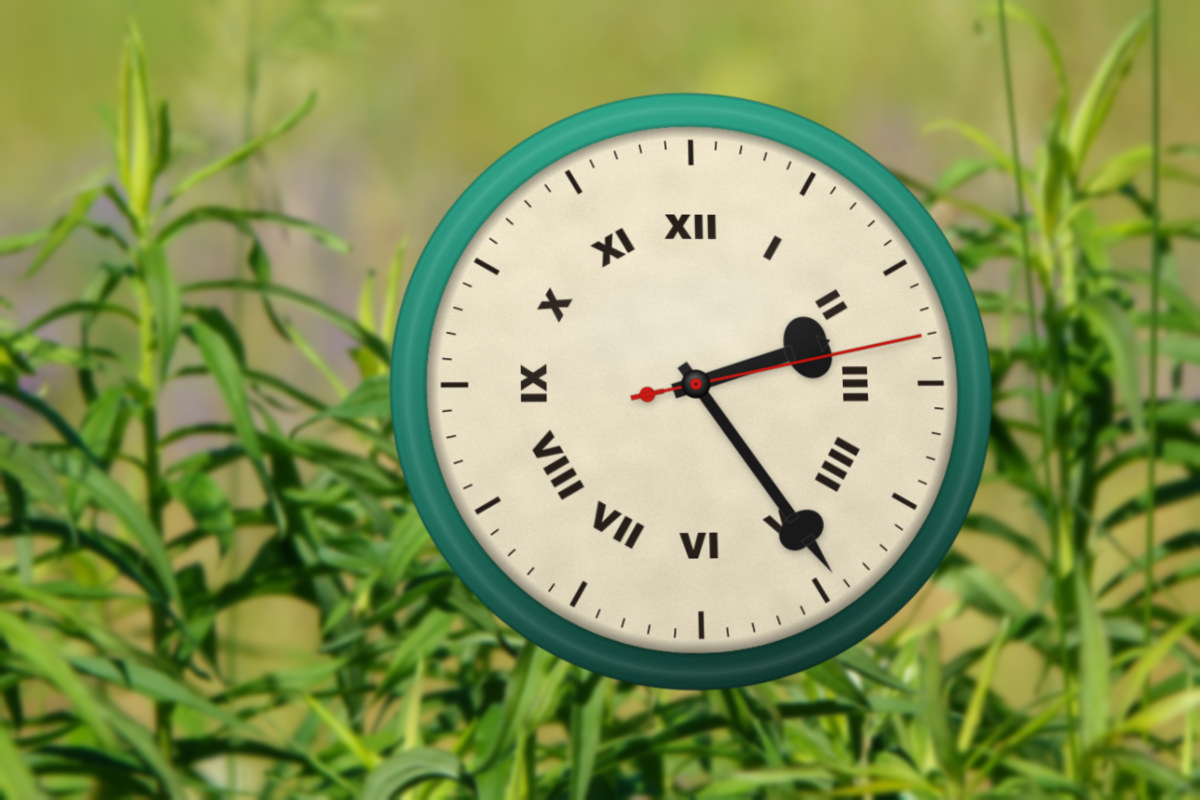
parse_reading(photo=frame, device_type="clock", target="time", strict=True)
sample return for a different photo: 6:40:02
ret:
2:24:13
